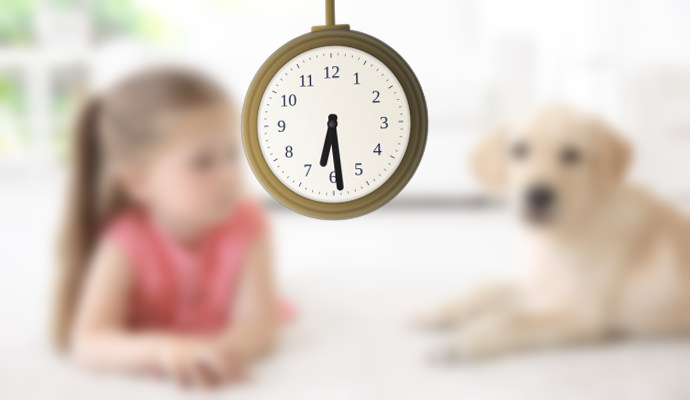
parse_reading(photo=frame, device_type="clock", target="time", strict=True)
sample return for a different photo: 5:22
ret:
6:29
